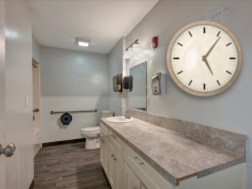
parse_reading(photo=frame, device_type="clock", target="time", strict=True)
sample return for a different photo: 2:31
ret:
5:06
